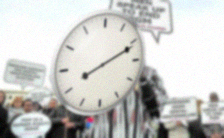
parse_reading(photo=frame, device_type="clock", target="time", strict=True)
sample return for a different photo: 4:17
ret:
8:11
